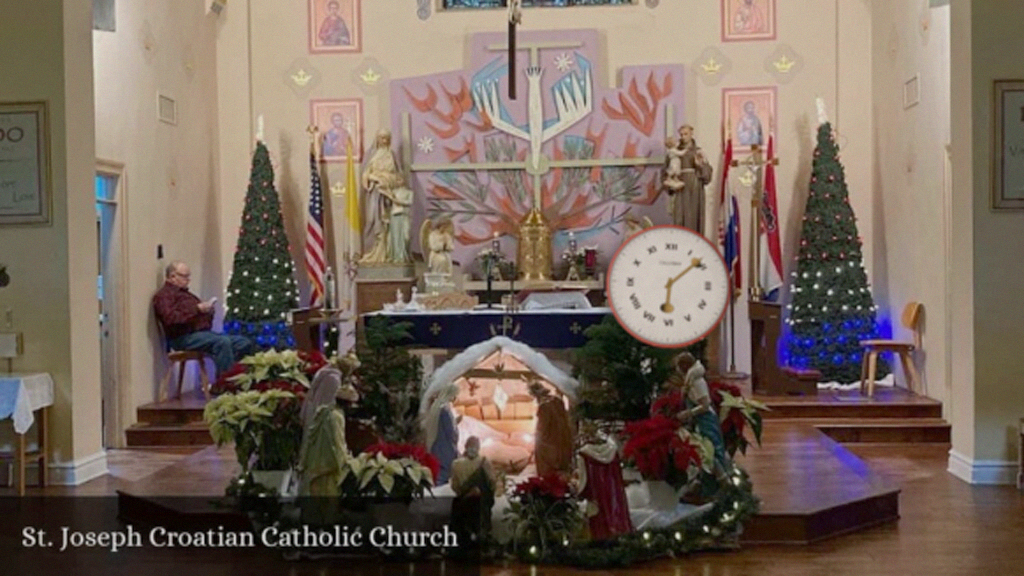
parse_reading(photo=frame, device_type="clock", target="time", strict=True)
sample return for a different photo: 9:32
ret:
6:08
